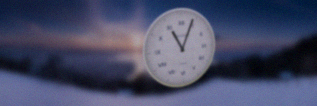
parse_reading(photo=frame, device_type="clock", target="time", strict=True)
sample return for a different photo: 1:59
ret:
11:04
